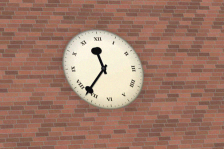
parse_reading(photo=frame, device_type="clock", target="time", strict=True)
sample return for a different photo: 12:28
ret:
11:37
